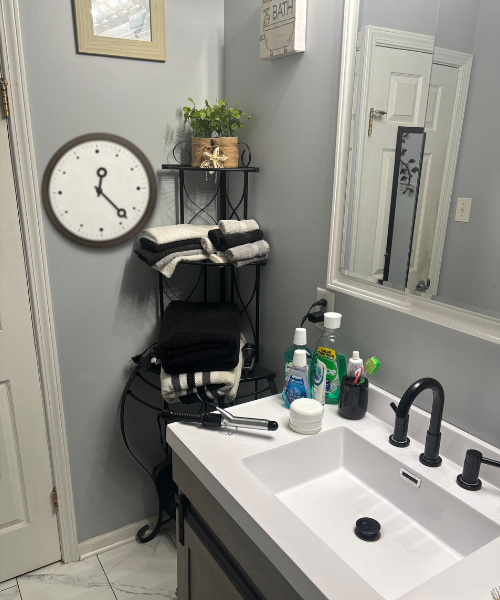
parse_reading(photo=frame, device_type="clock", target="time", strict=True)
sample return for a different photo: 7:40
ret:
12:23
